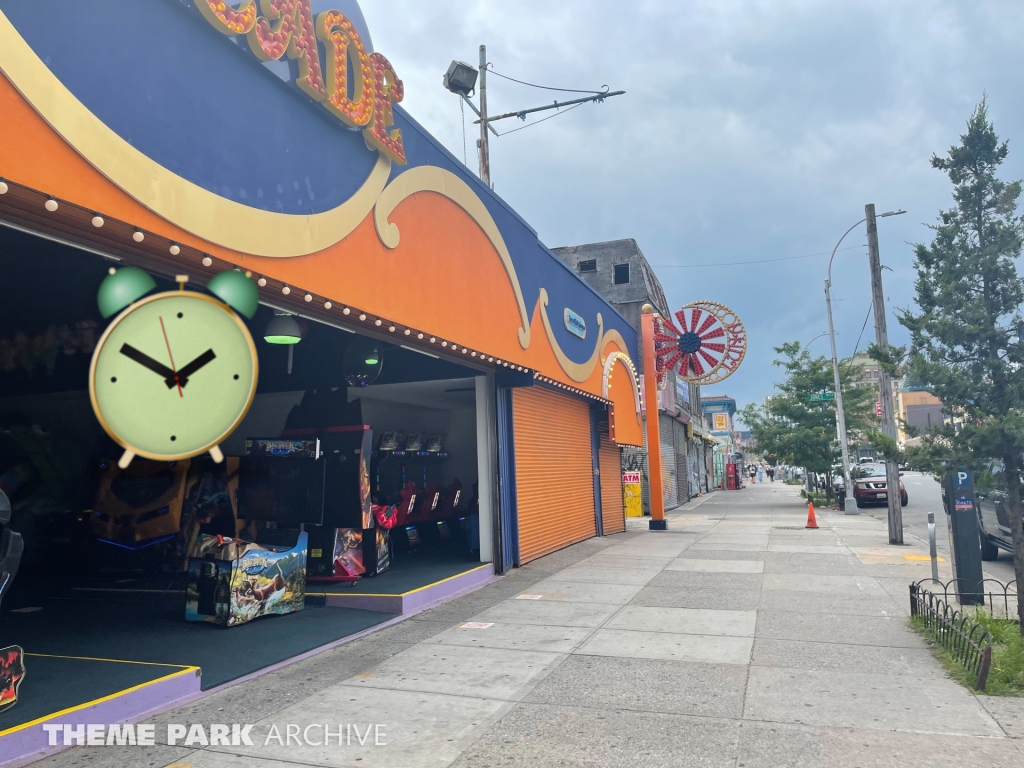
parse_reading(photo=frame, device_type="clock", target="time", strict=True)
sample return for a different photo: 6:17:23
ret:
1:49:57
